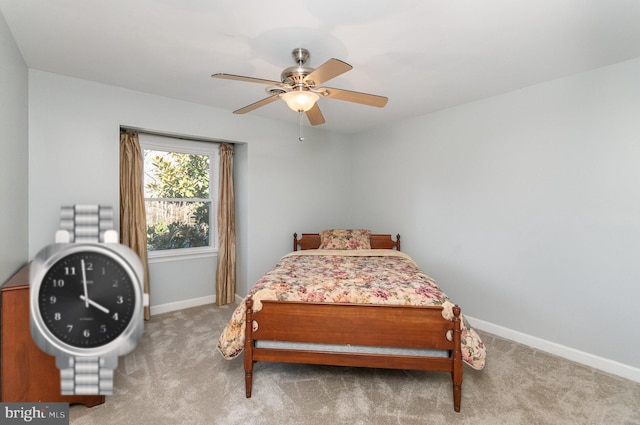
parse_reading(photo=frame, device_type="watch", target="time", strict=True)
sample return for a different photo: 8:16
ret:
3:59
